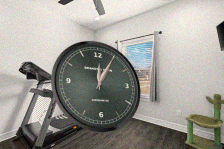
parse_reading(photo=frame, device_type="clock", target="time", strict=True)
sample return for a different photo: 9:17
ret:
12:05
